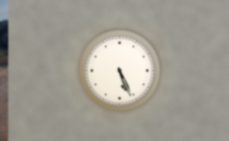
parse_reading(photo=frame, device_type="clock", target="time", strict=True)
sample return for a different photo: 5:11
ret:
5:26
